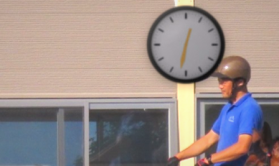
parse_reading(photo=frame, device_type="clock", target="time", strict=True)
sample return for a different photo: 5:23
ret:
12:32
